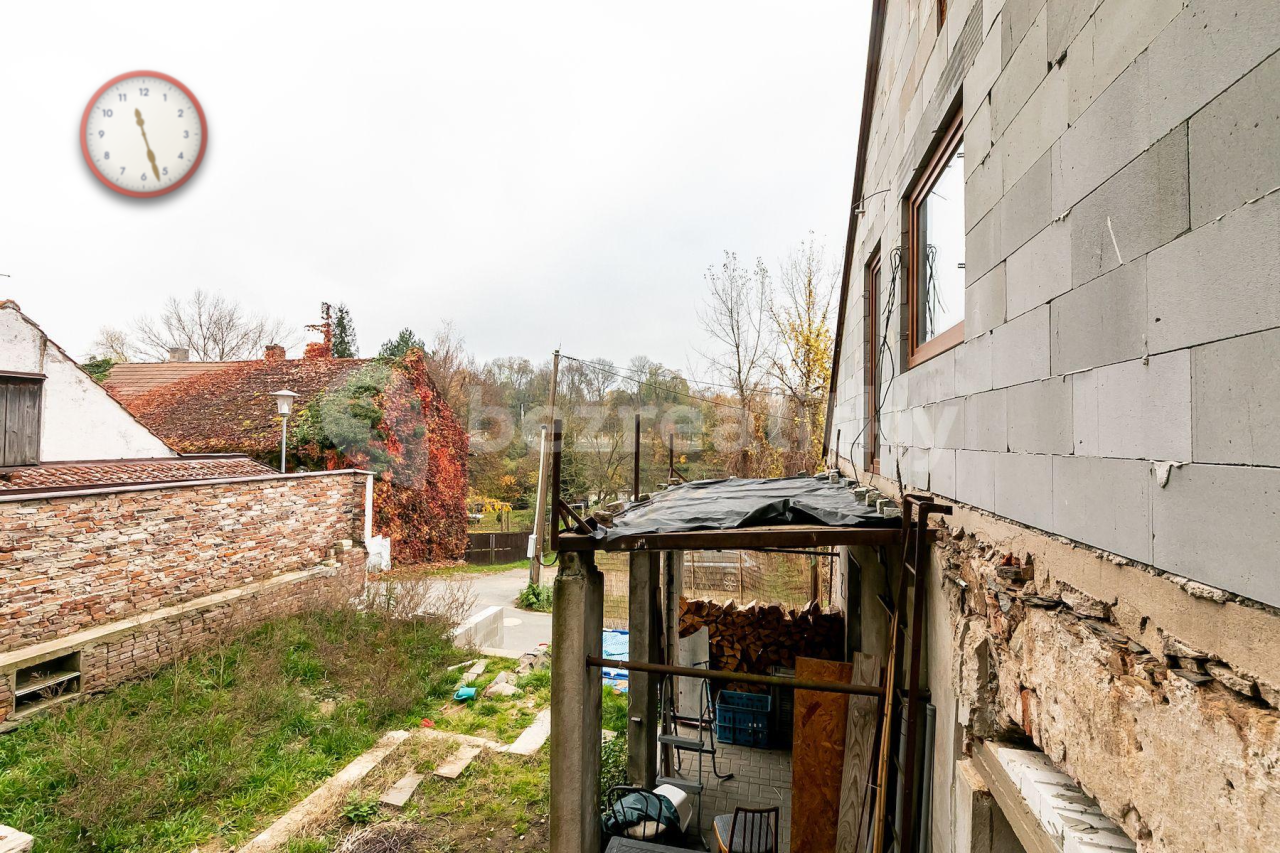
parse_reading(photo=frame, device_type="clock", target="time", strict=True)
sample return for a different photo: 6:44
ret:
11:27
